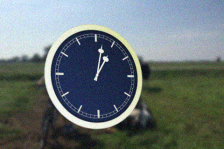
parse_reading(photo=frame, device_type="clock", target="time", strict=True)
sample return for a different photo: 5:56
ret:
1:02
